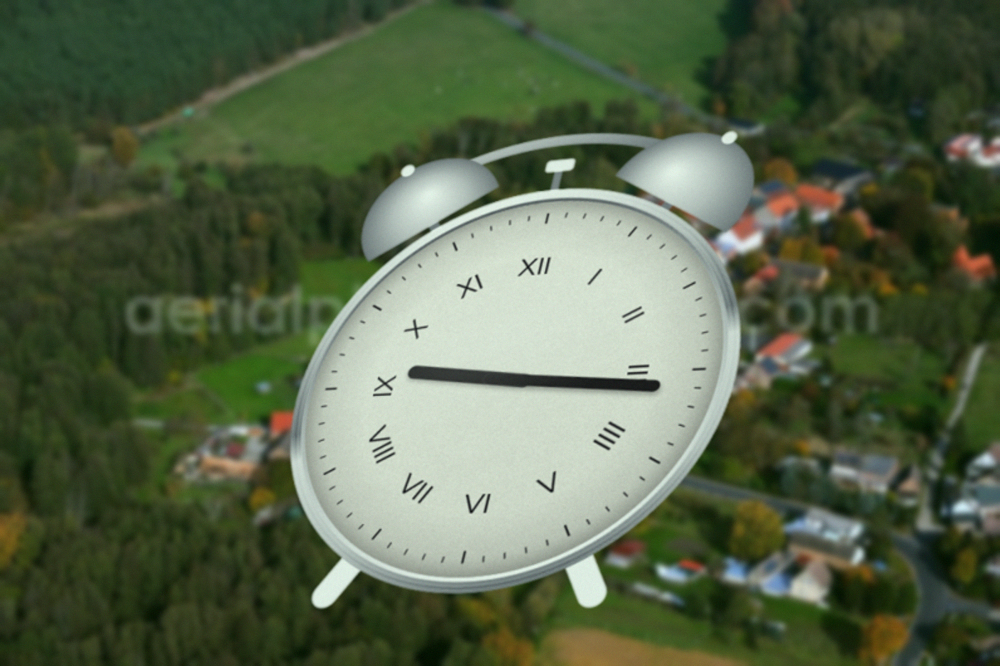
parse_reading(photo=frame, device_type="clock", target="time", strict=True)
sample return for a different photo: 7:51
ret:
9:16
